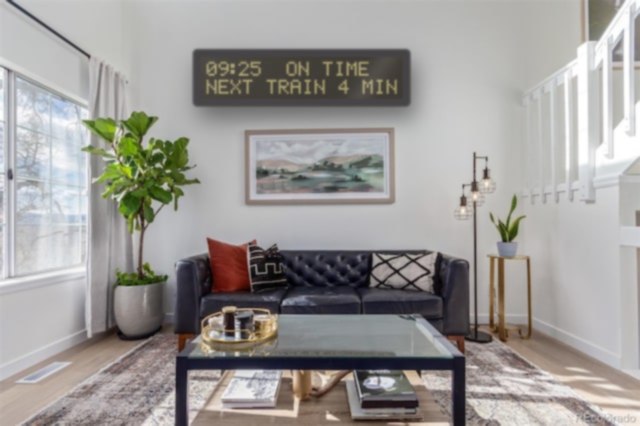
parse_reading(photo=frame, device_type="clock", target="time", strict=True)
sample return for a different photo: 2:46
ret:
9:25
